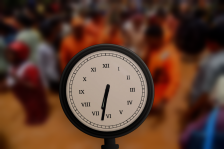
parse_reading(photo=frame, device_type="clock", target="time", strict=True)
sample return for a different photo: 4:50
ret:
6:32
